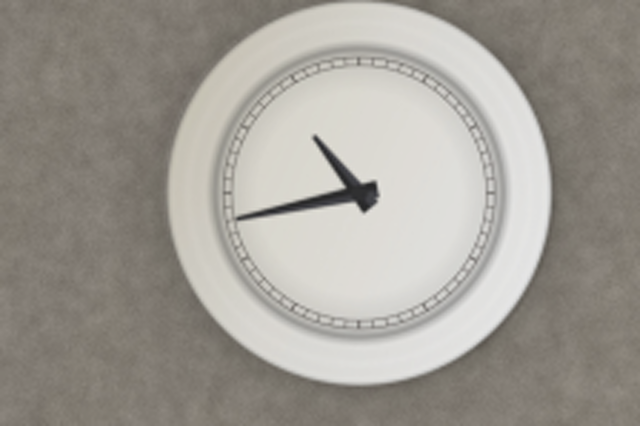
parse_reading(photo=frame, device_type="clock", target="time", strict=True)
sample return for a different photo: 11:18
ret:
10:43
